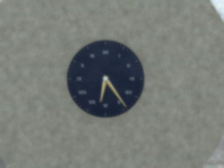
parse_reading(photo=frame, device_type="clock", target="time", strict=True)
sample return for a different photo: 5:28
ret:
6:24
